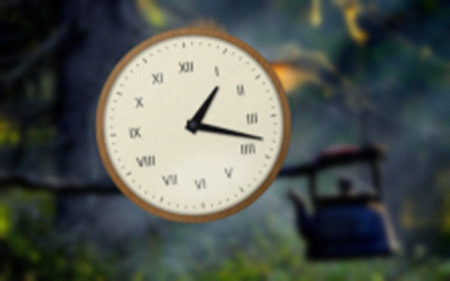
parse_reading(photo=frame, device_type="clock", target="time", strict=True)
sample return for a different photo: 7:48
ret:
1:18
